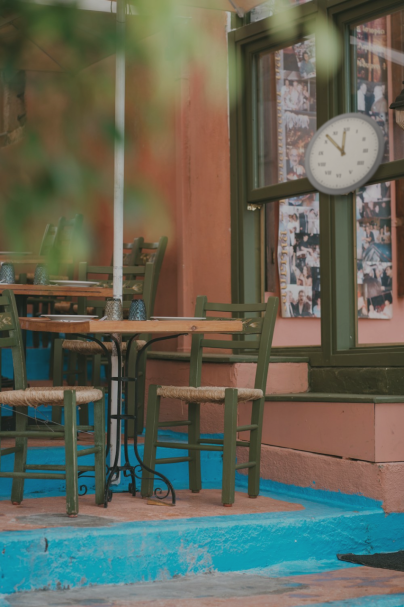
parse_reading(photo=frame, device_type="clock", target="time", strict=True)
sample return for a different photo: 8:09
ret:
11:52
